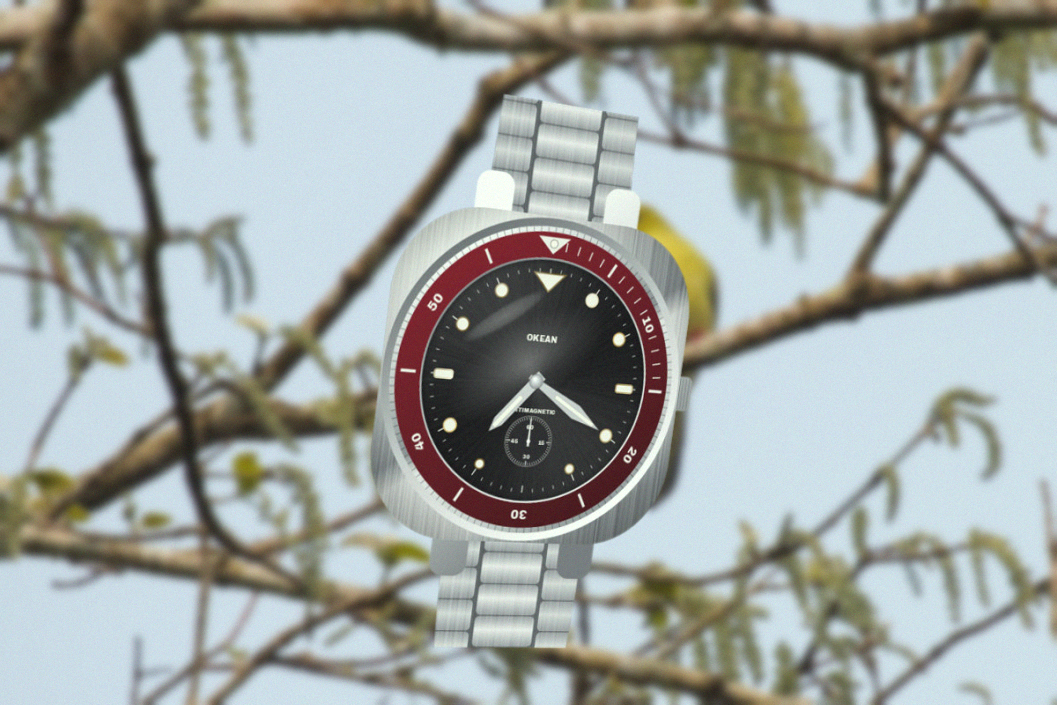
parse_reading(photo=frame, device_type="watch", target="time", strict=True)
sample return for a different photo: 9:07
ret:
7:20
